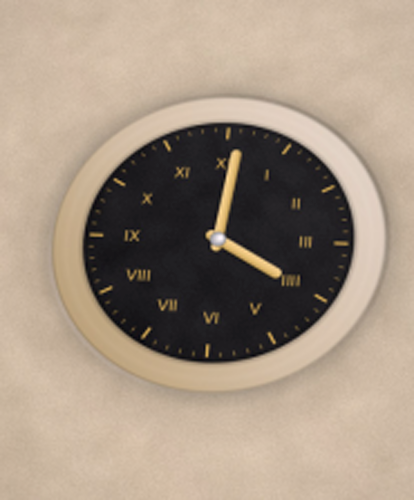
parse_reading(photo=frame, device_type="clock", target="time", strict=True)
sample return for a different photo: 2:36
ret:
4:01
